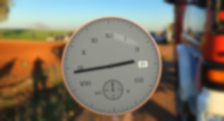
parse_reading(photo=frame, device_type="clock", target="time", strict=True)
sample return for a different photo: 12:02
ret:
2:44
